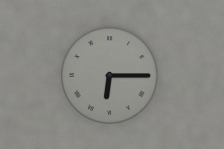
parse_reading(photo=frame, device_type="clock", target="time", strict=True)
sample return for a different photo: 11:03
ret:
6:15
